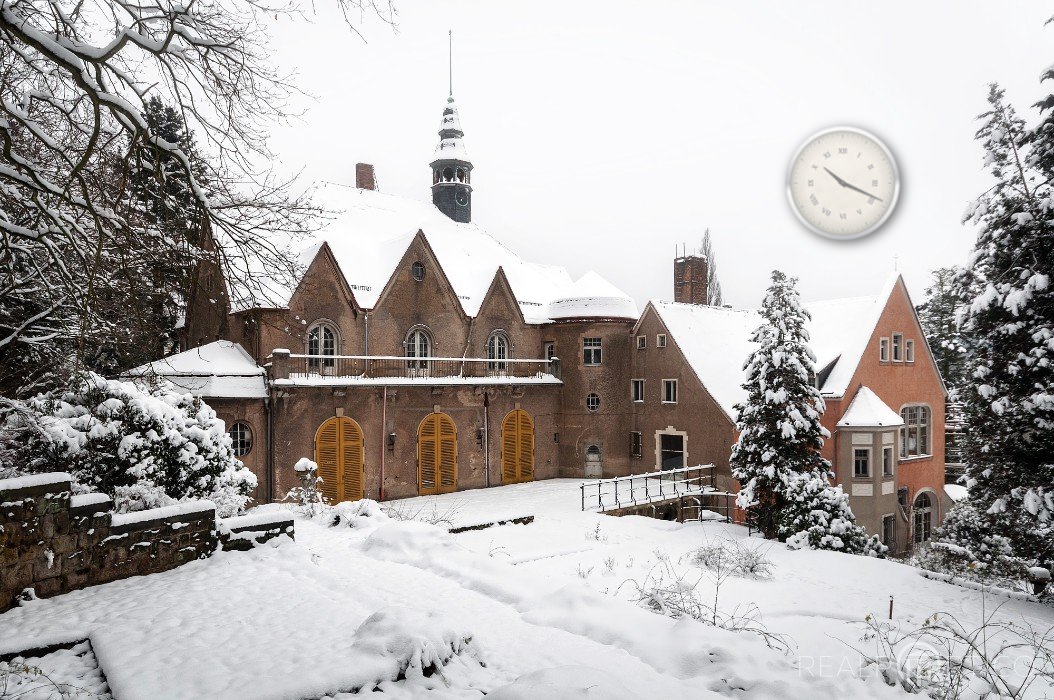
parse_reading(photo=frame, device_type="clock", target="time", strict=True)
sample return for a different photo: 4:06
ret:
10:19
